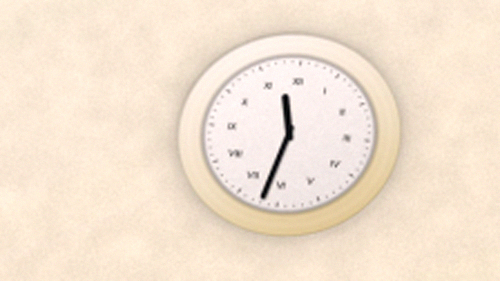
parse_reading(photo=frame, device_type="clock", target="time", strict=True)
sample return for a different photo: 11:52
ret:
11:32
